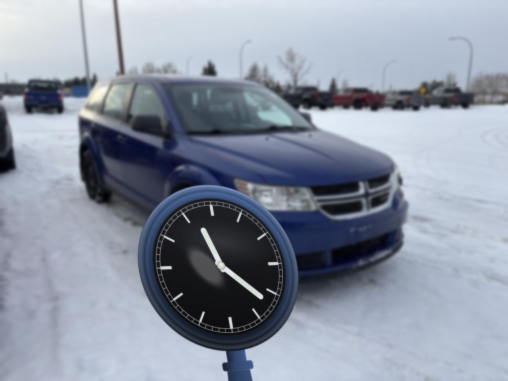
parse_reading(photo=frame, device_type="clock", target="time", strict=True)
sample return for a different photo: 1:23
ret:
11:22
